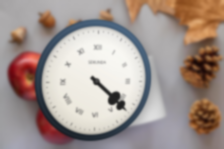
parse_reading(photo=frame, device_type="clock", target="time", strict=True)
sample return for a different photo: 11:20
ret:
4:22
